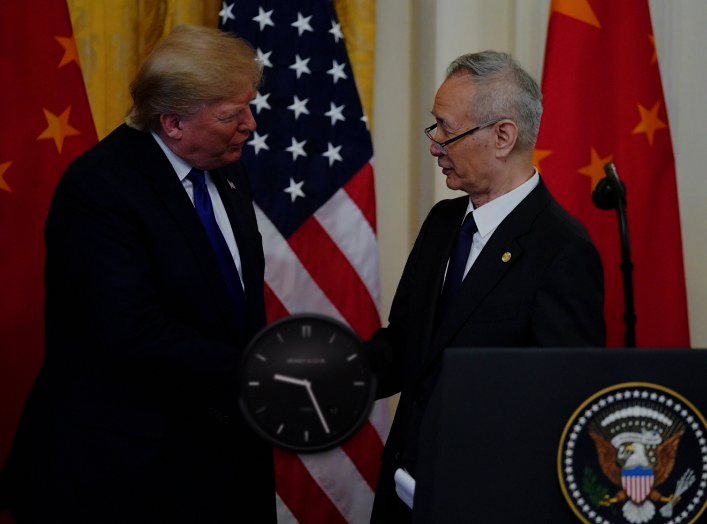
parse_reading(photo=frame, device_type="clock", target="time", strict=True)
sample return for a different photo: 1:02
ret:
9:26
